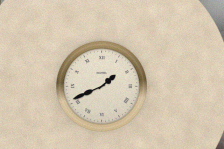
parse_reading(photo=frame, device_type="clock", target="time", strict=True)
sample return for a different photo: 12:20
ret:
1:41
